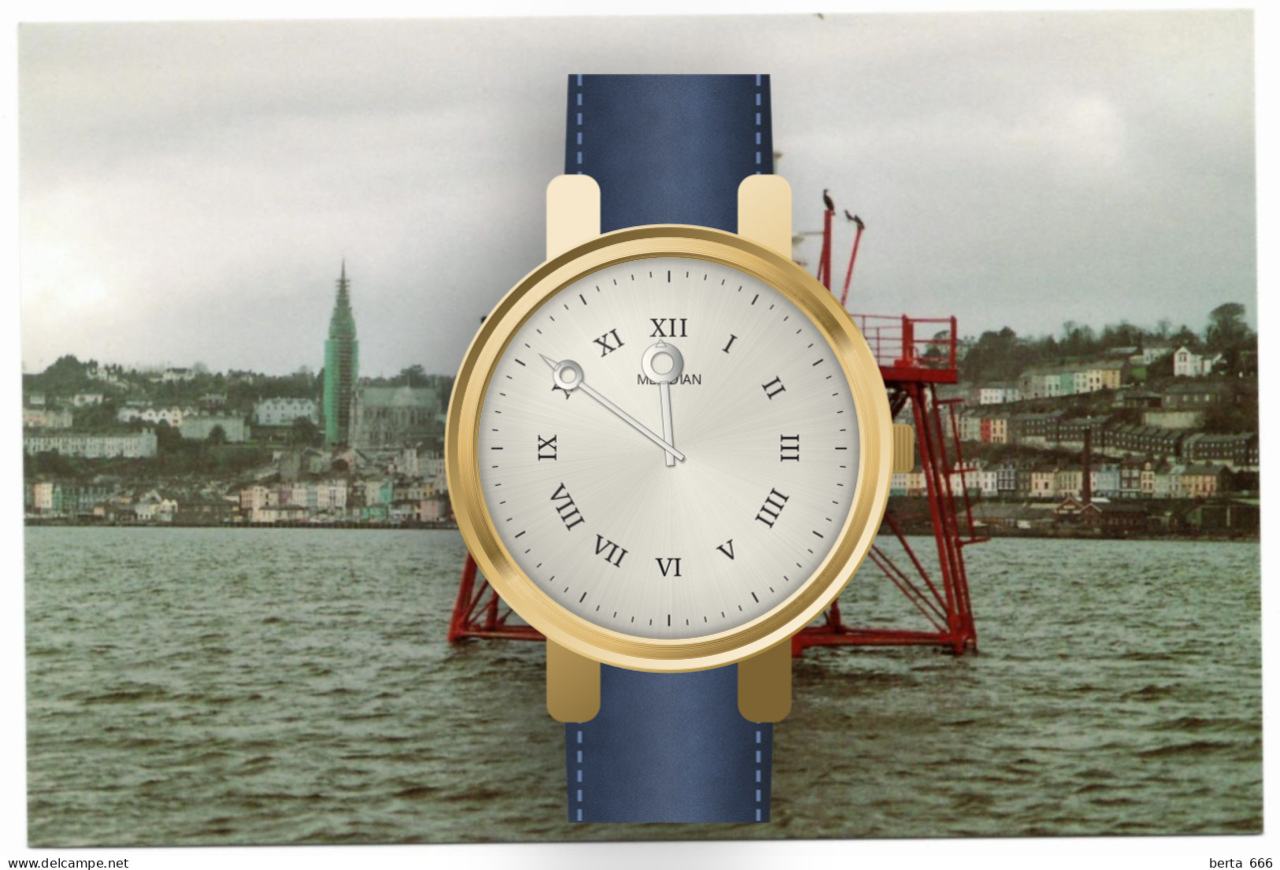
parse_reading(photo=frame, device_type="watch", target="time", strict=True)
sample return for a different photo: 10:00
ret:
11:51
